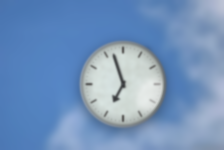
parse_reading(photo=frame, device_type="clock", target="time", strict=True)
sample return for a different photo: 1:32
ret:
6:57
